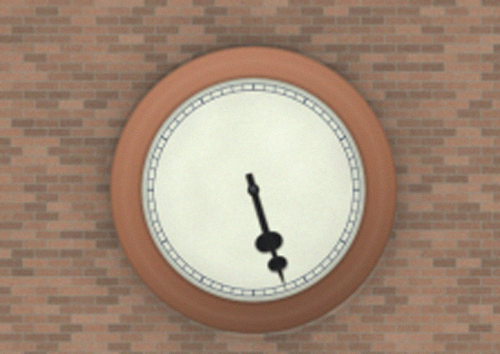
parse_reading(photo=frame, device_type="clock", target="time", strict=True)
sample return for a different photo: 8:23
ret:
5:27
